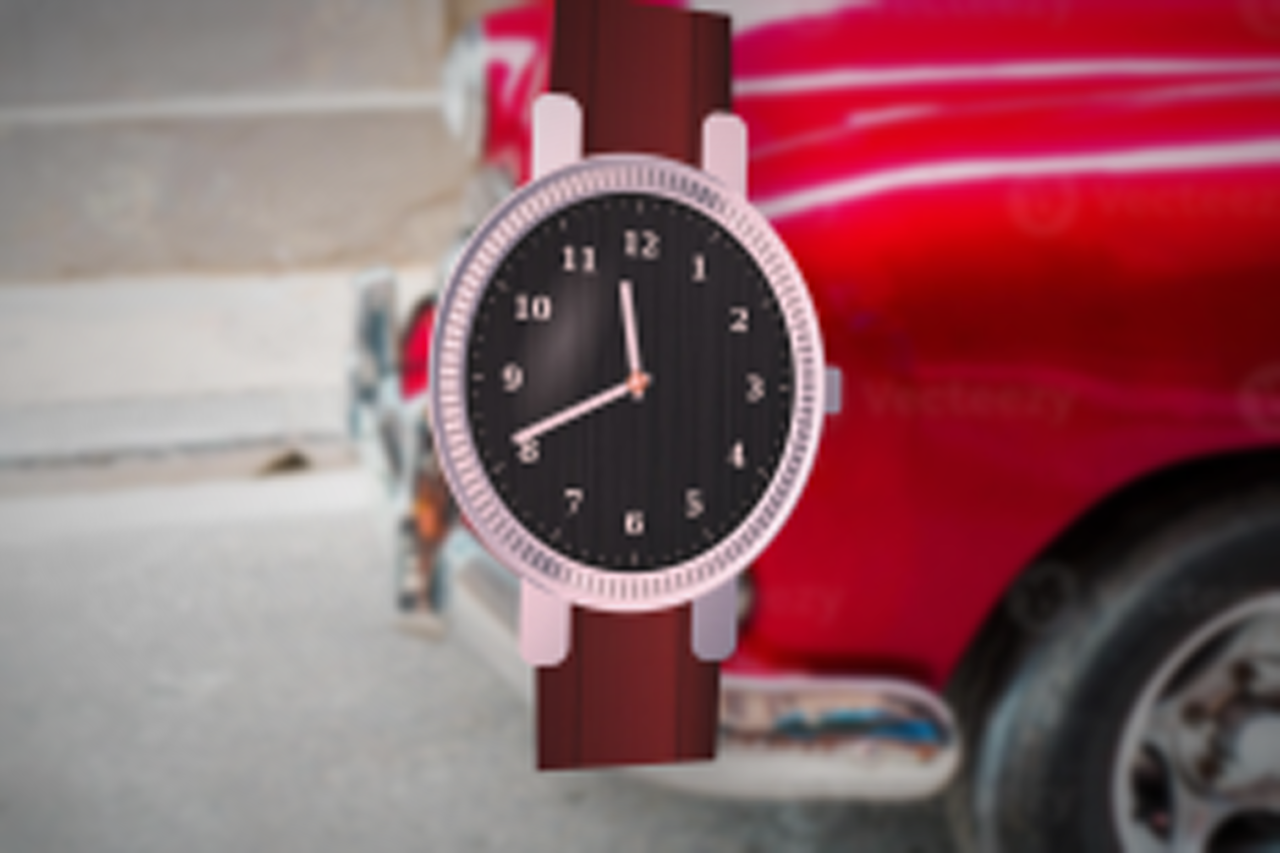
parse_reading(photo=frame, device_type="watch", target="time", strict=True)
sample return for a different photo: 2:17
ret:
11:41
